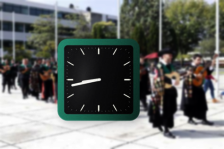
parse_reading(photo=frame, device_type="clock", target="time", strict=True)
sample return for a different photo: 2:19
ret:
8:43
